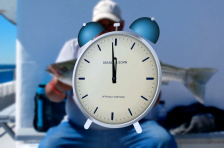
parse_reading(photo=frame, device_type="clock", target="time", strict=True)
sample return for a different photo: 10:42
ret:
11:59
